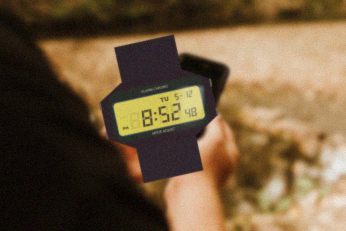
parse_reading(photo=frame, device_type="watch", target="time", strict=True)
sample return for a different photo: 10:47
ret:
8:52
